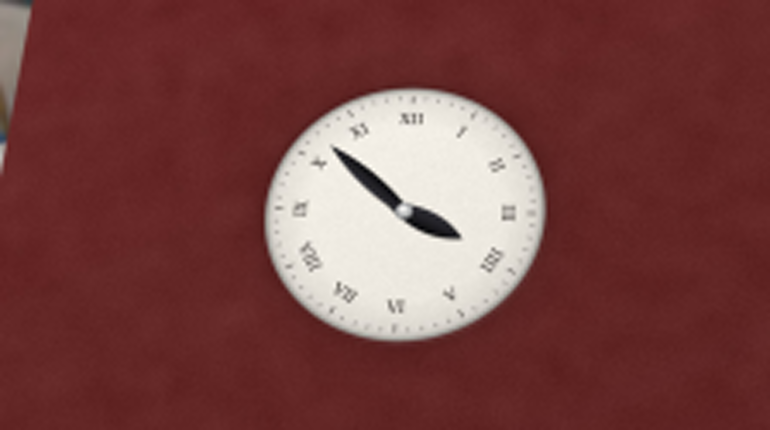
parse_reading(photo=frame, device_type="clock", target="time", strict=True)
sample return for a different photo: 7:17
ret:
3:52
